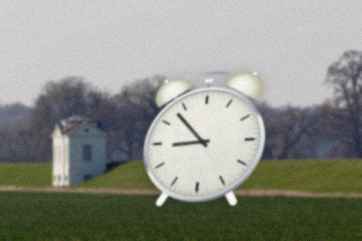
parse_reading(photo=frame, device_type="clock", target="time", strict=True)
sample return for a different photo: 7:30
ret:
8:53
